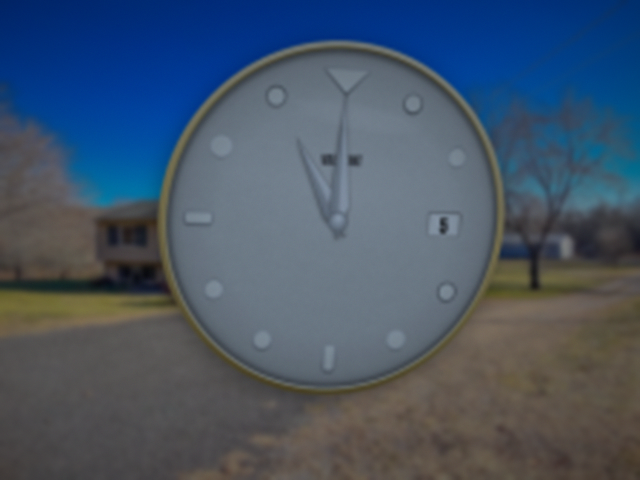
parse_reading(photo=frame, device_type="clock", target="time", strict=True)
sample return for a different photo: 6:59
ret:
11:00
